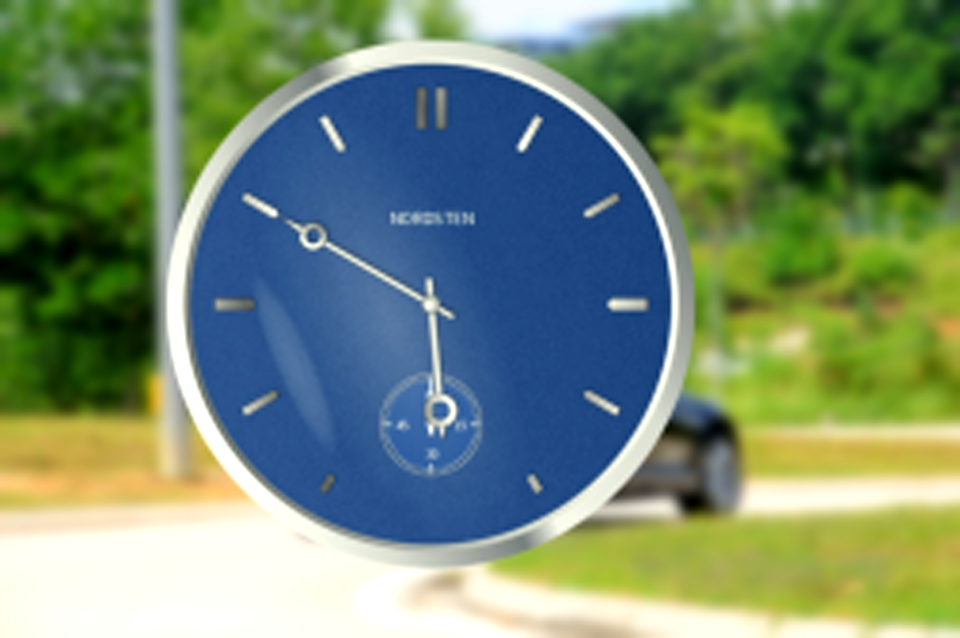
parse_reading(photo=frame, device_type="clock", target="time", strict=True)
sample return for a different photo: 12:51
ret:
5:50
